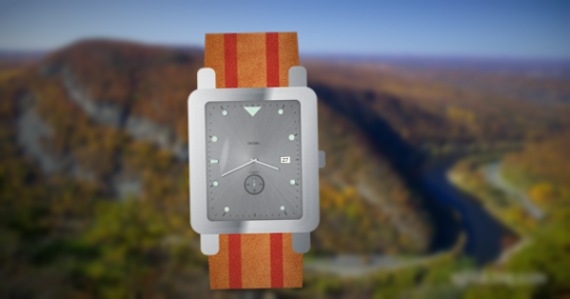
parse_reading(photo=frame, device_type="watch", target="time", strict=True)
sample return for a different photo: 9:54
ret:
3:41
